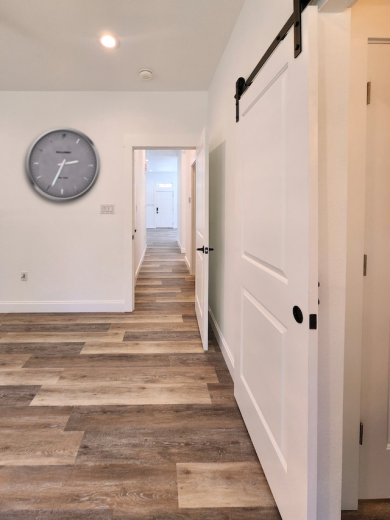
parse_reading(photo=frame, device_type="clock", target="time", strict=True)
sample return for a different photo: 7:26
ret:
2:34
